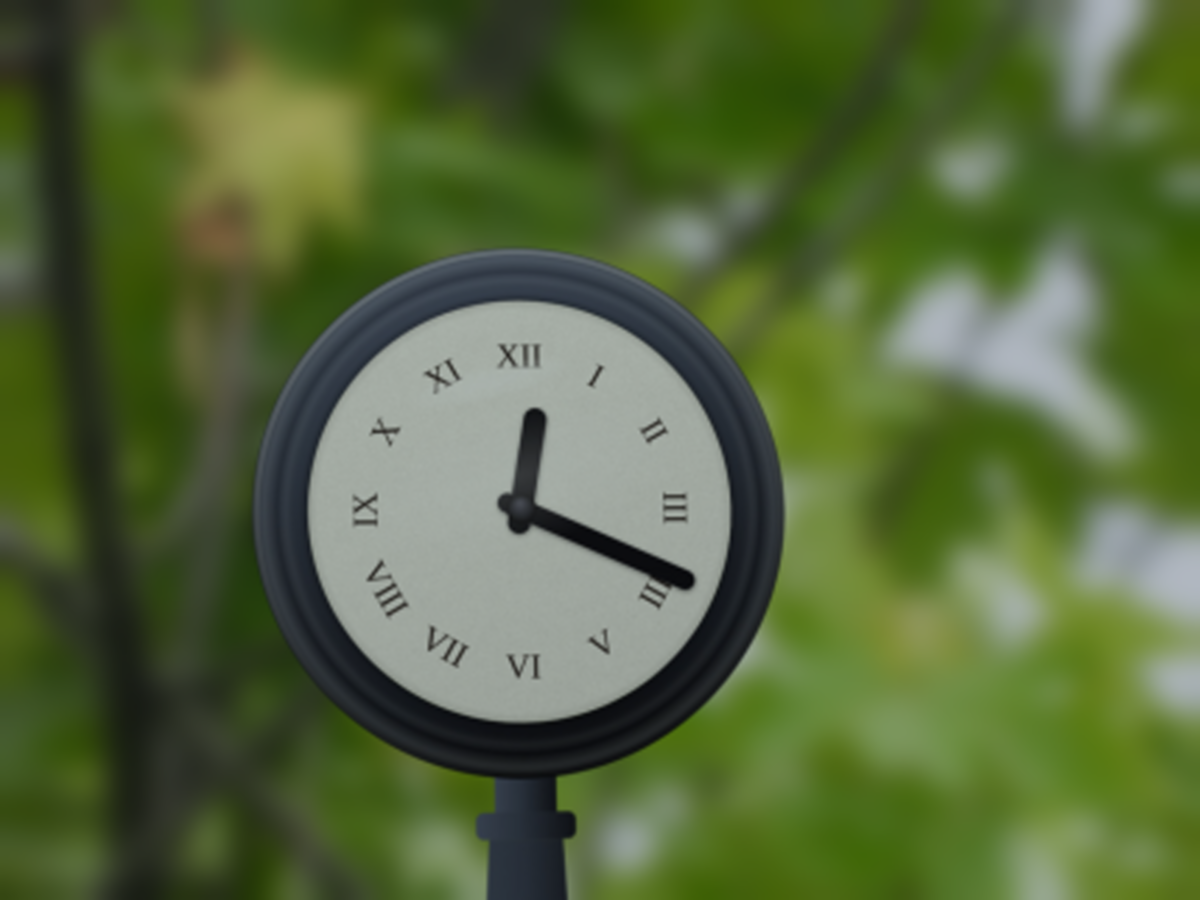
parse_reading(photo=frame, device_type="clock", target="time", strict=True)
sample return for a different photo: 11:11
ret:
12:19
